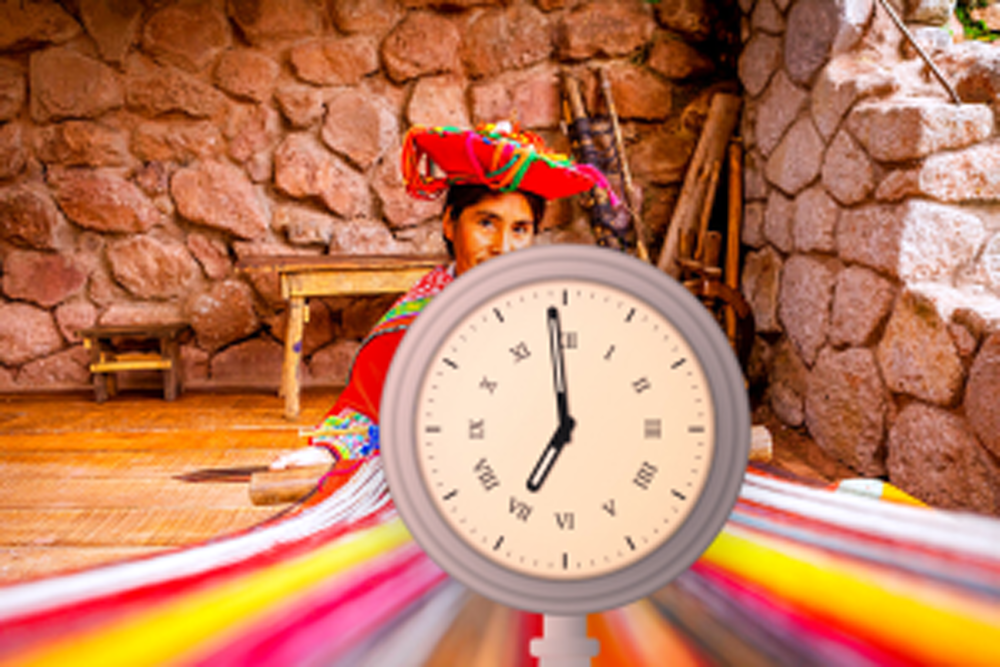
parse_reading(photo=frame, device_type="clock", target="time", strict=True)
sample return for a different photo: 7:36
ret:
6:59
